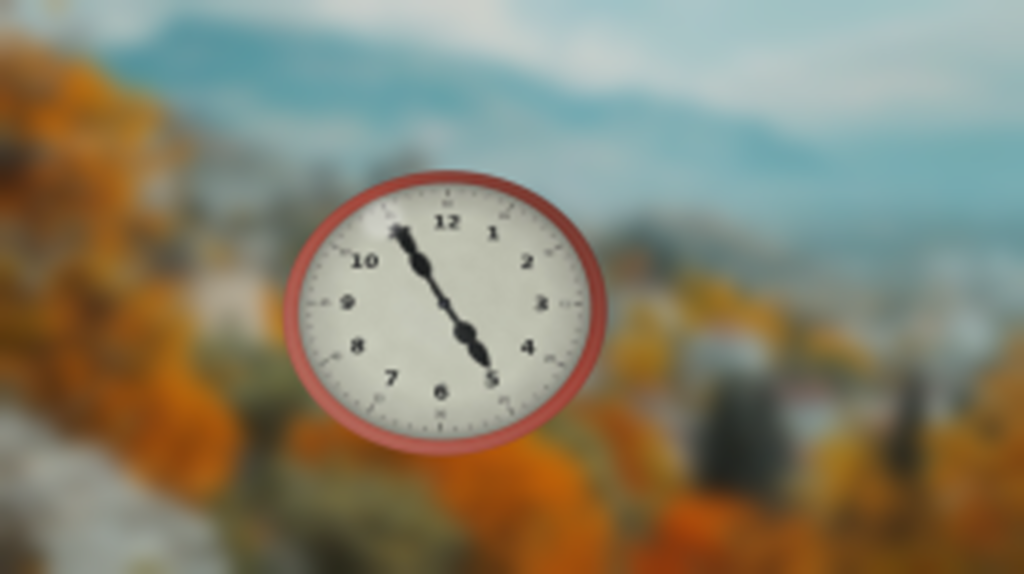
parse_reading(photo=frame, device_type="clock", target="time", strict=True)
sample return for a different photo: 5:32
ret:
4:55
